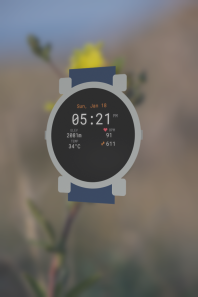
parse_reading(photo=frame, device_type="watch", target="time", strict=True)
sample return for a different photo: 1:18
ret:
5:21
